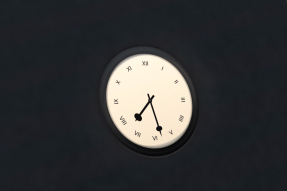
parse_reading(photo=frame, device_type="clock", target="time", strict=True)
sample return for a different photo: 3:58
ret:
7:28
